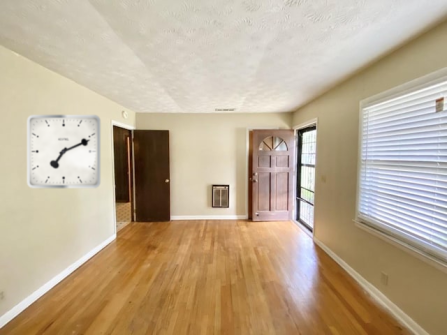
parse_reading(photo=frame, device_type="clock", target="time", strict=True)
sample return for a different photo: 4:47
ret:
7:11
